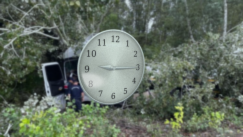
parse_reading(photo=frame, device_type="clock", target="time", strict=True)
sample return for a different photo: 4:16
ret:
9:15
